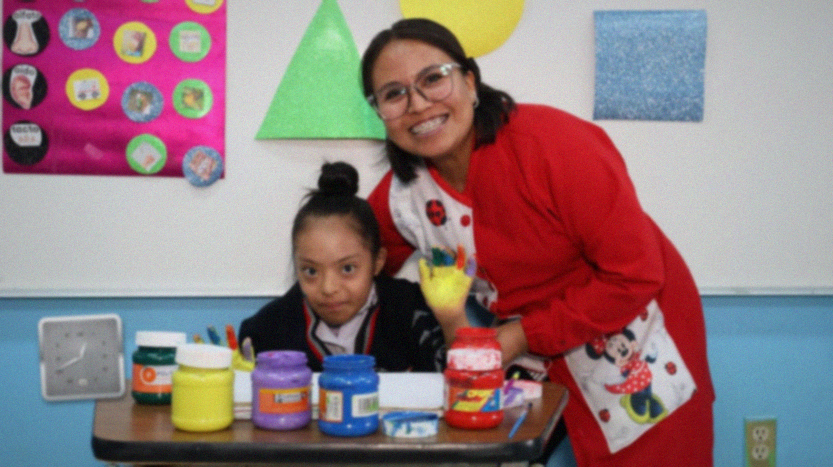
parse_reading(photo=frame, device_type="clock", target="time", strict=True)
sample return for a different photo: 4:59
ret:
12:41
